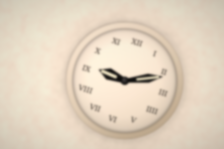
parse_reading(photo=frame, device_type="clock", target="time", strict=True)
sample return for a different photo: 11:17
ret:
9:11
